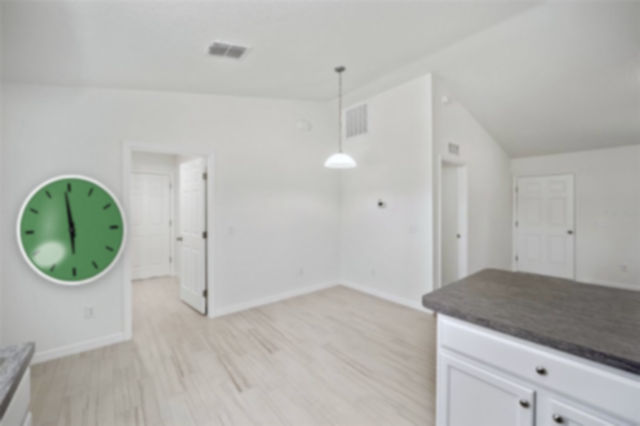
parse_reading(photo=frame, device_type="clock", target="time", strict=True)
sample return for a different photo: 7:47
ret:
5:59
